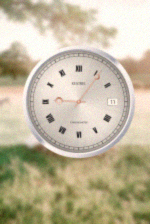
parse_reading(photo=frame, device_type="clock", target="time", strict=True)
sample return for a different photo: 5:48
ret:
9:06
